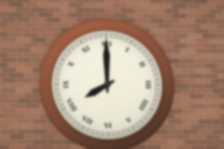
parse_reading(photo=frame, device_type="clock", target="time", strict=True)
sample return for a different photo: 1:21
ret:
8:00
